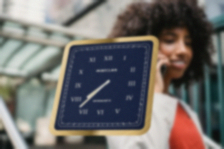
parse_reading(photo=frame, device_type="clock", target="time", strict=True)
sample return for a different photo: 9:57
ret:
7:37
